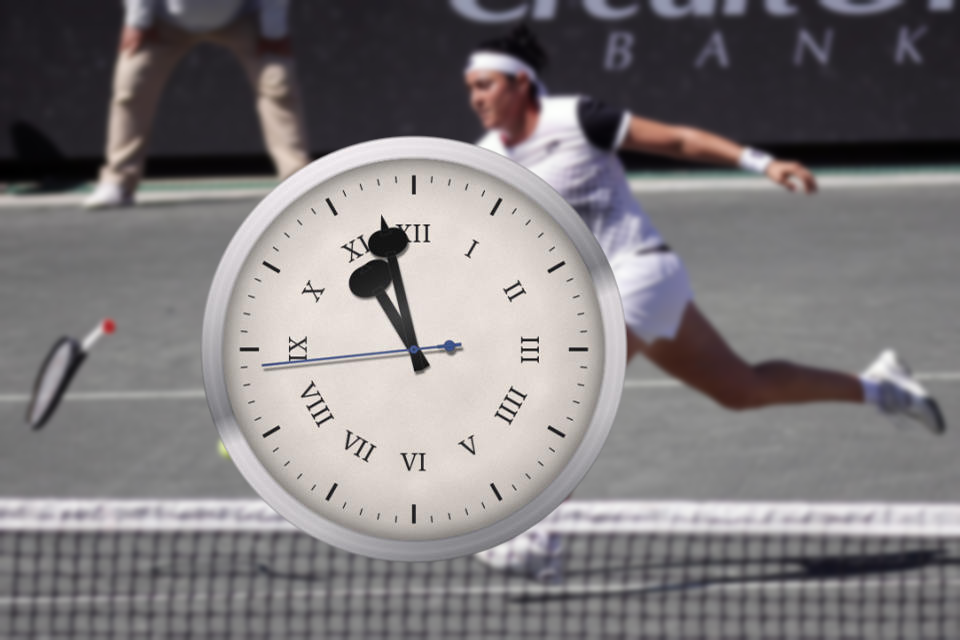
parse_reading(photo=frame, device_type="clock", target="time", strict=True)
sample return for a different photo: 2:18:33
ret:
10:57:44
